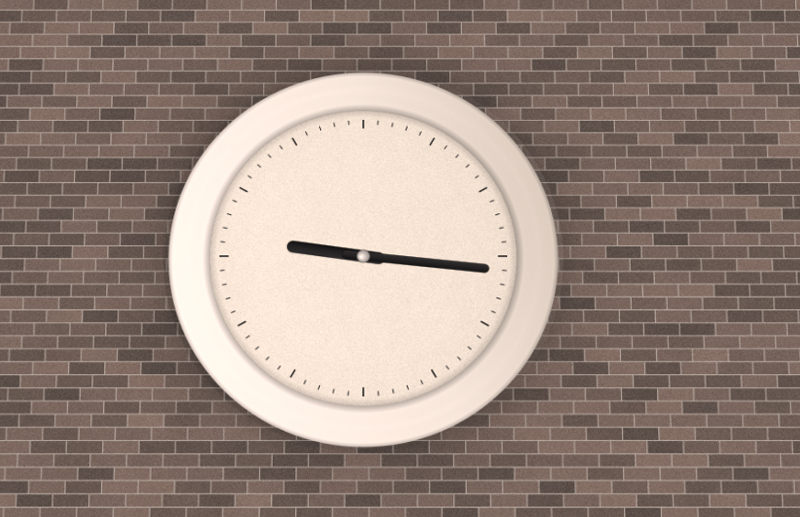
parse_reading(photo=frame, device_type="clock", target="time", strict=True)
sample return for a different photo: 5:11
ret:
9:16
